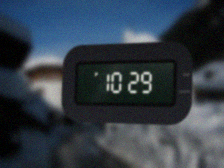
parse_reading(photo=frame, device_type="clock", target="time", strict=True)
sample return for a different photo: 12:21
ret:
10:29
